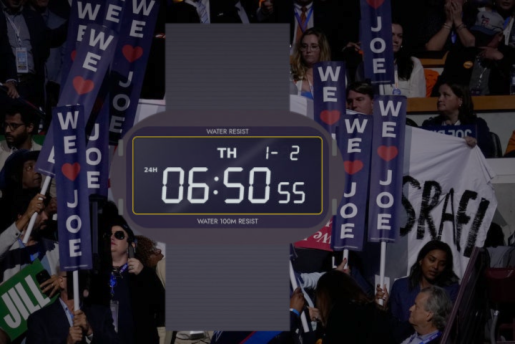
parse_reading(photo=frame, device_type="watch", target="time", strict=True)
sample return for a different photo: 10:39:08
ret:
6:50:55
